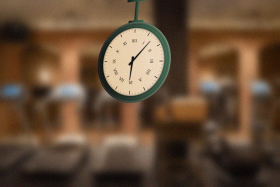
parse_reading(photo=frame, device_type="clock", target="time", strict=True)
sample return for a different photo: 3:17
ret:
6:07
